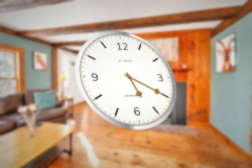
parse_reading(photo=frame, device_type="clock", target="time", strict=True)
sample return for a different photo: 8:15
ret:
5:20
